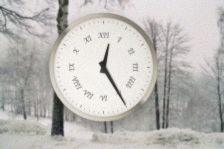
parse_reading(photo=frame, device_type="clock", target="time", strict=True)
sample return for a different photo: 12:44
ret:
12:25
